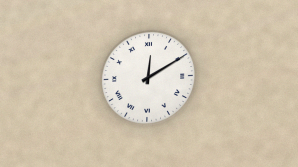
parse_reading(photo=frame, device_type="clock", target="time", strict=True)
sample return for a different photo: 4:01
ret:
12:10
